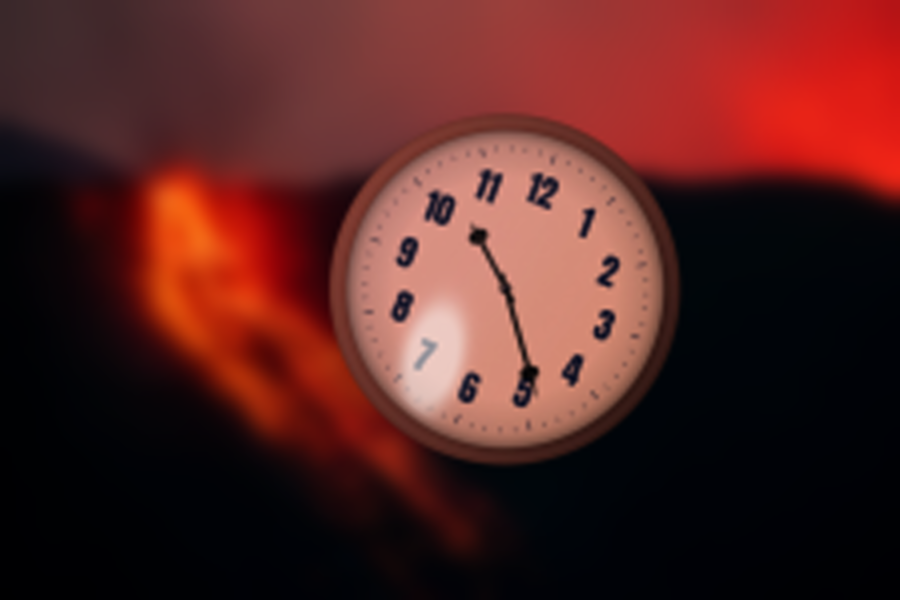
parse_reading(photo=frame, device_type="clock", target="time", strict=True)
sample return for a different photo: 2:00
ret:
10:24
